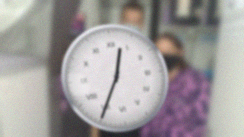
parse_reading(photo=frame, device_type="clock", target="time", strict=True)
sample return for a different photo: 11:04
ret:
12:35
